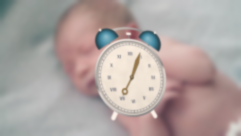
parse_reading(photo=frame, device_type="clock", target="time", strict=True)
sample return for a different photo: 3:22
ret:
7:04
